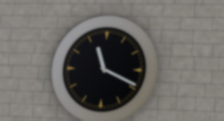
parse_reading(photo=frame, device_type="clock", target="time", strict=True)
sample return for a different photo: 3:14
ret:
11:19
